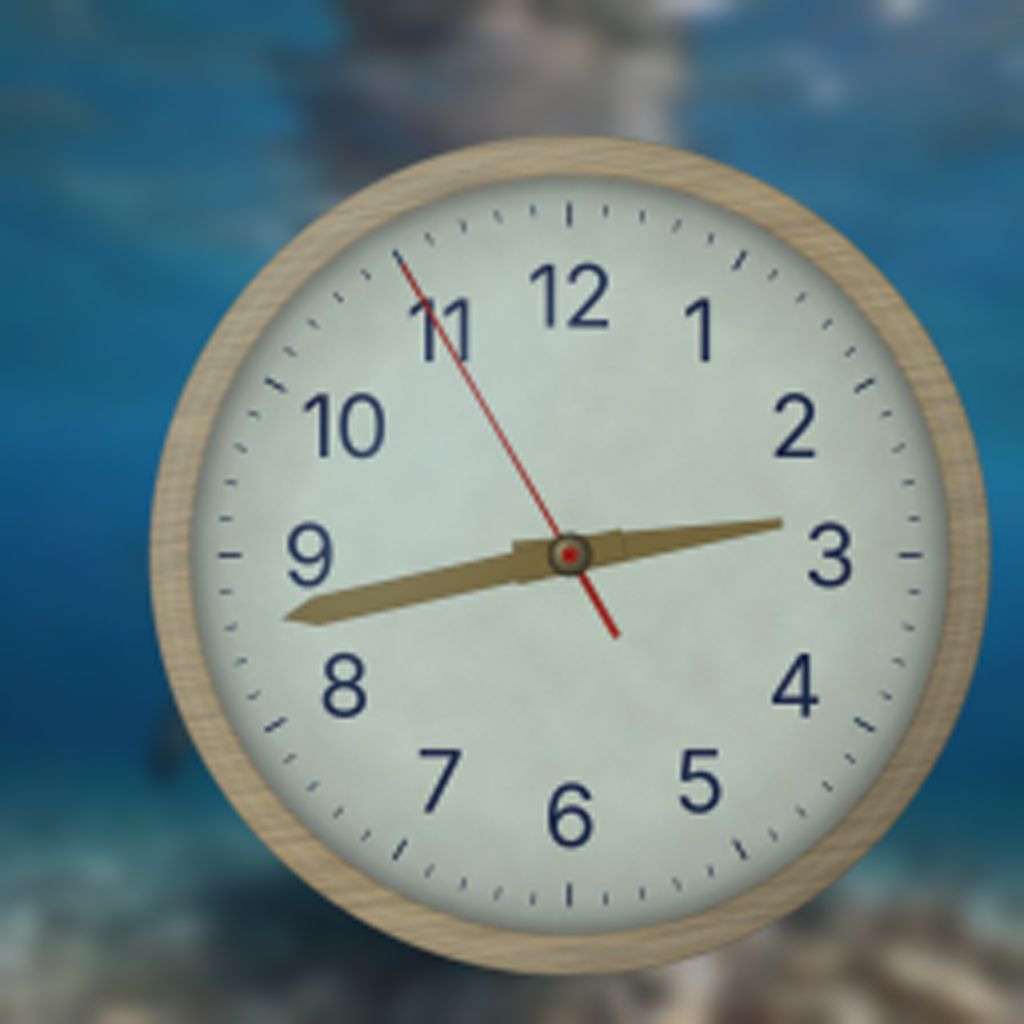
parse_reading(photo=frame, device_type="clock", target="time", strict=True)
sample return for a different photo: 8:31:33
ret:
2:42:55
